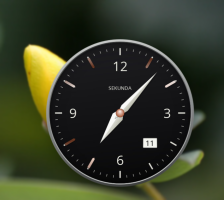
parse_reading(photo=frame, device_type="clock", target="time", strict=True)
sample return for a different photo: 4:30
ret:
7:07
